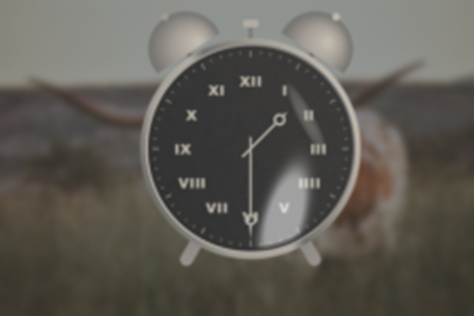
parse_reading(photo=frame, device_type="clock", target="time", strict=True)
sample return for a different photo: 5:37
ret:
1:30
